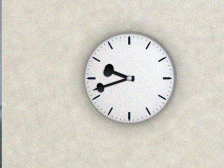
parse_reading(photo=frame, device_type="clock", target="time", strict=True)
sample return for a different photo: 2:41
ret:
9:42
